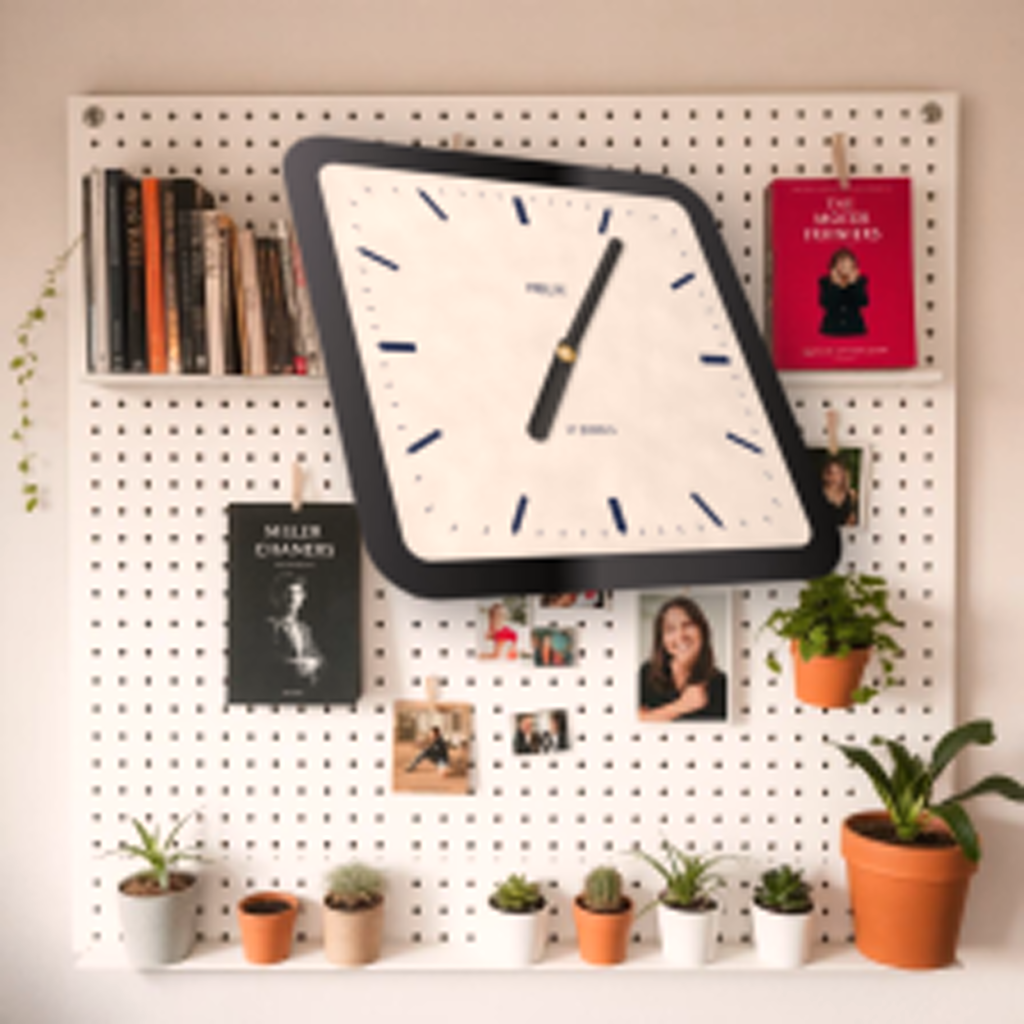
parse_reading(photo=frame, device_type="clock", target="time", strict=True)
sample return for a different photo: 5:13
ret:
7:06
